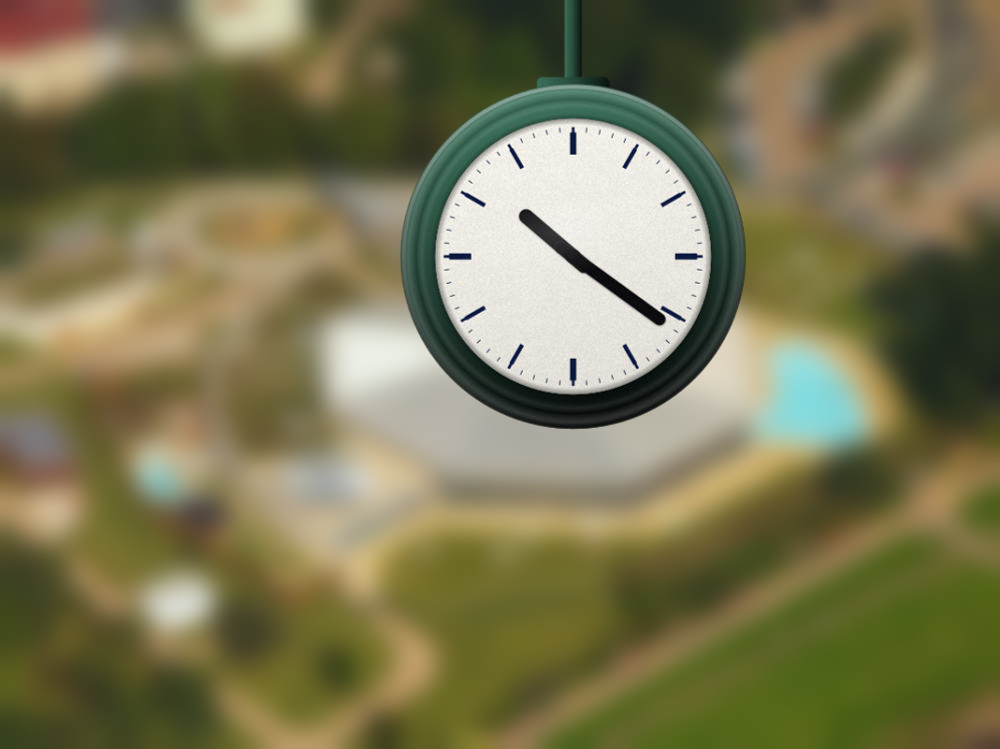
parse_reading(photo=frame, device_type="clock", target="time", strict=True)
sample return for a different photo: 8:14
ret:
10:21
